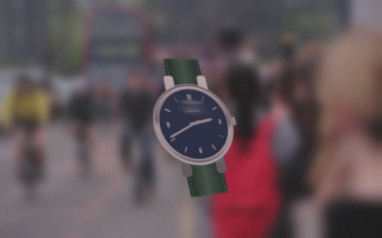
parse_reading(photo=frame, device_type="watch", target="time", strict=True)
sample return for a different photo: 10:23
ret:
2:41
